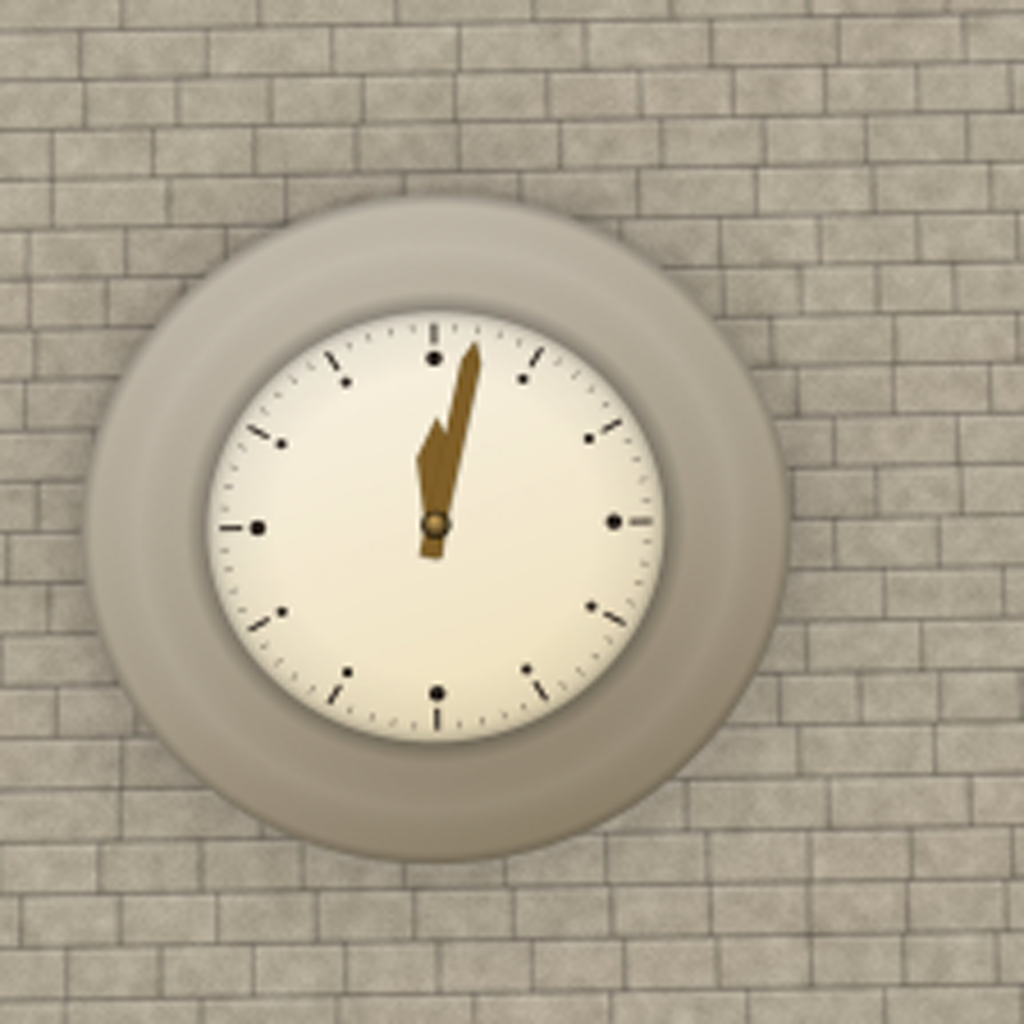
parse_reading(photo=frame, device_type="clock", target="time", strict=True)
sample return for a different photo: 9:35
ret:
12:02
